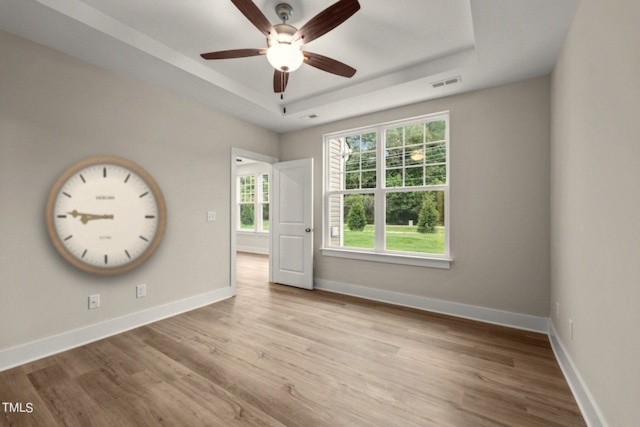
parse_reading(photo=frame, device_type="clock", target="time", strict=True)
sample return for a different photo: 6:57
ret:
8:46
